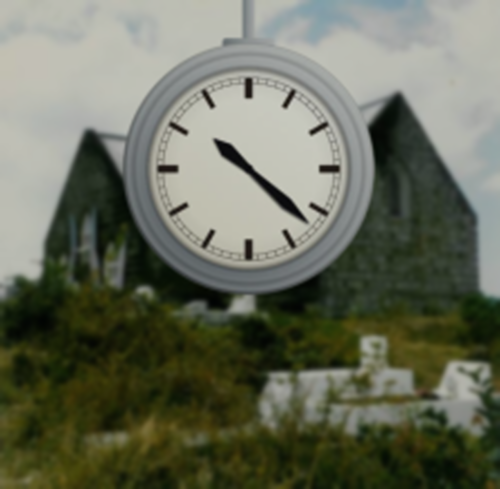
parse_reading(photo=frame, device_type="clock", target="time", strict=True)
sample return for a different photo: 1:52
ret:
10:22
